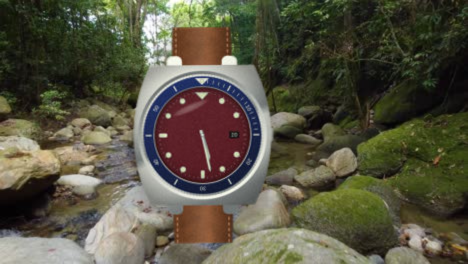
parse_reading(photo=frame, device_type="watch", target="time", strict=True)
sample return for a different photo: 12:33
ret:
5:28
